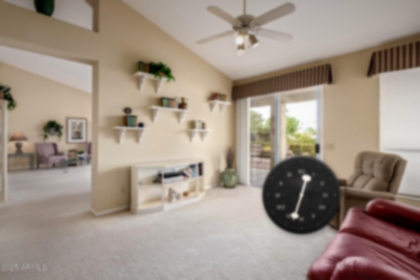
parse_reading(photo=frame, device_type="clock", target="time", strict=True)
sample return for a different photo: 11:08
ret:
12:33
